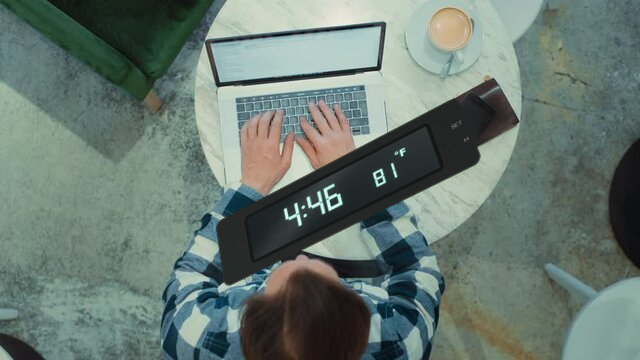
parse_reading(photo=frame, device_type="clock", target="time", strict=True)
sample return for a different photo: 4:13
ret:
4:46
